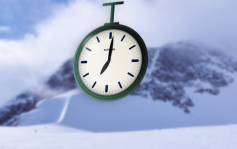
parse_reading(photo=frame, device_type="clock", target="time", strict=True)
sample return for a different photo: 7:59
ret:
7:01
